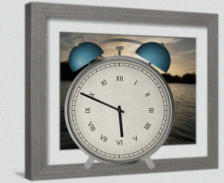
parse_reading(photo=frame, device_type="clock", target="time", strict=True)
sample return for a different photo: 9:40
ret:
5:49
